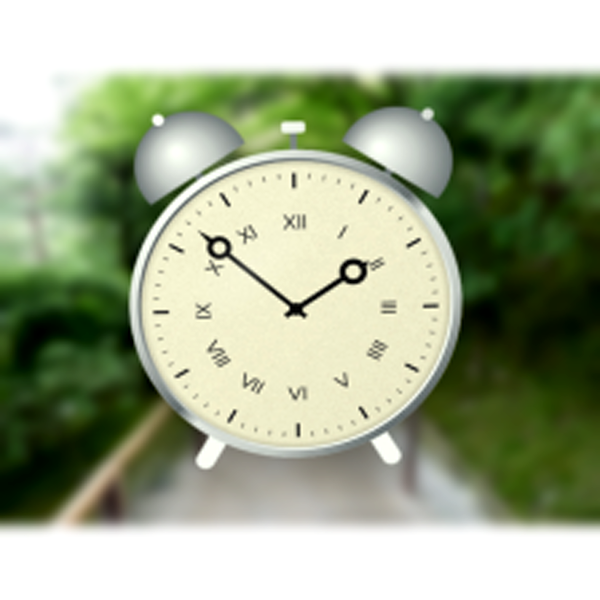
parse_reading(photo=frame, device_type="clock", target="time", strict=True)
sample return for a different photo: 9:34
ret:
1:52
